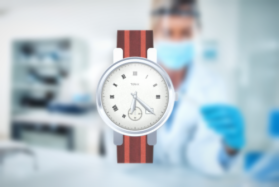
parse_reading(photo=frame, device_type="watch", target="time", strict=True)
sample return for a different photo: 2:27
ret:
6:22
